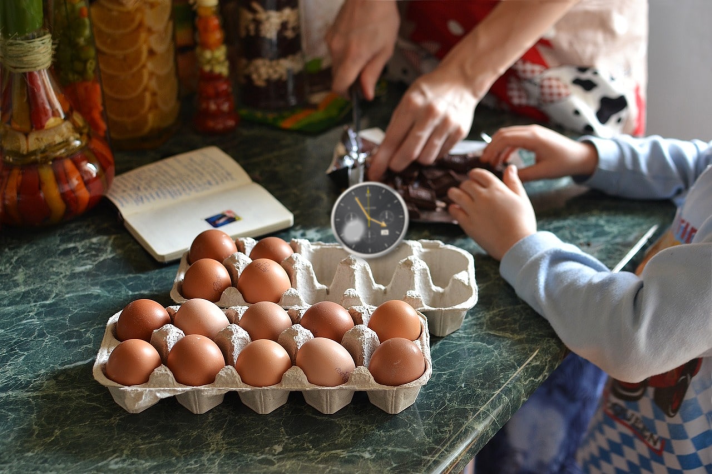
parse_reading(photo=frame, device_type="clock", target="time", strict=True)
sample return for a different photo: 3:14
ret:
3:55
